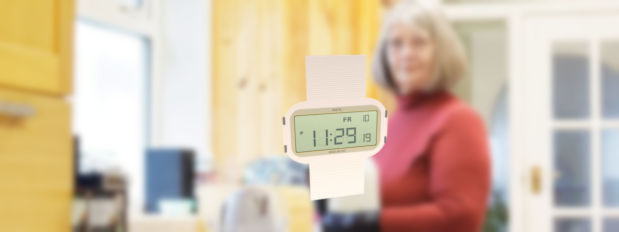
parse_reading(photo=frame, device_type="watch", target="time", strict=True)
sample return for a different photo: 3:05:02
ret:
11:29:19
